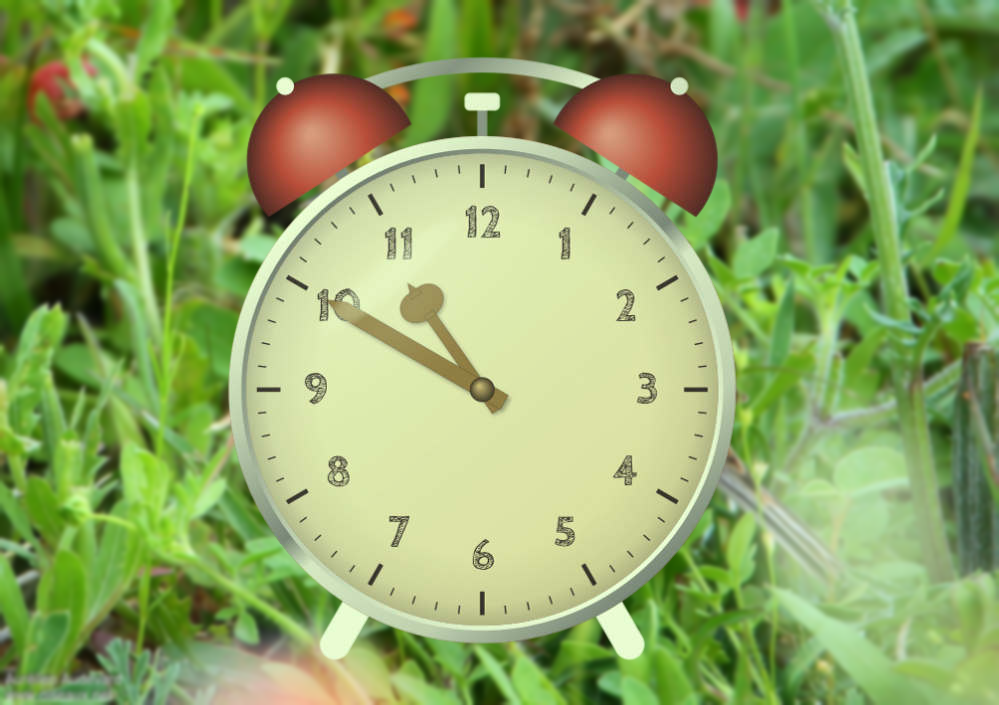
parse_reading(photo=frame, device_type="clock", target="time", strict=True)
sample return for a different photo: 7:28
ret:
10:50
